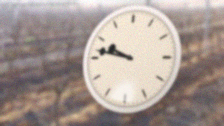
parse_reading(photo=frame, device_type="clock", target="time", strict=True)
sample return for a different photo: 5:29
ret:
9:47
